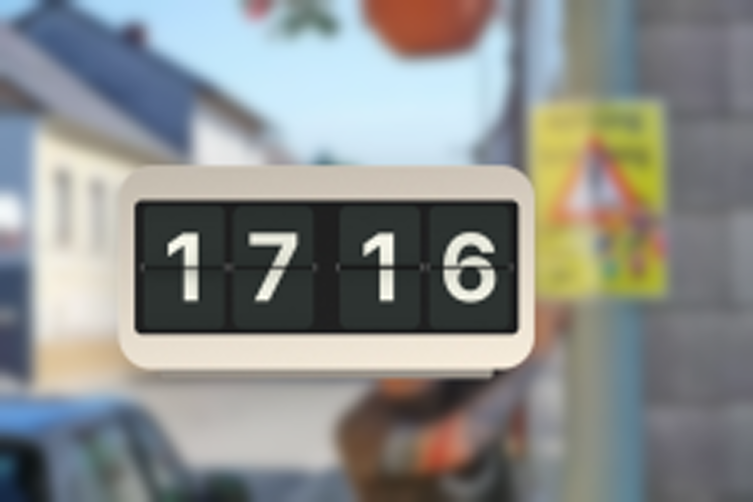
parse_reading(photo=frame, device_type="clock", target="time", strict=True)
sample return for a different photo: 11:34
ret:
17:16
